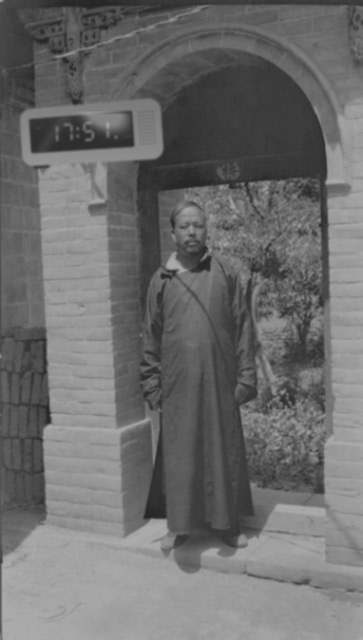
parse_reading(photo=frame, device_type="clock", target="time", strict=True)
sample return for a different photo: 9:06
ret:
17:51
